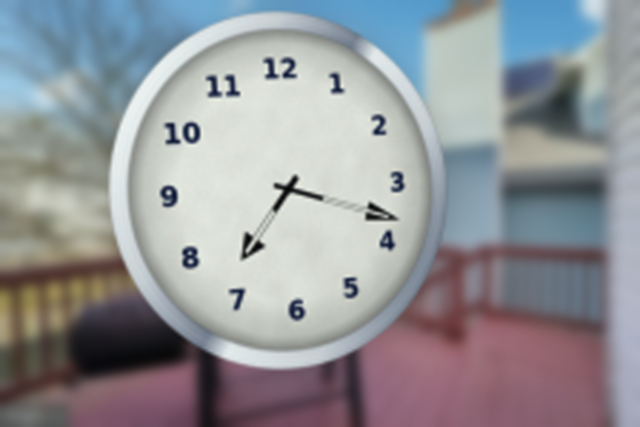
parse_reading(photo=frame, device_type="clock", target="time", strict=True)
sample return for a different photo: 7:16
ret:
7:18
